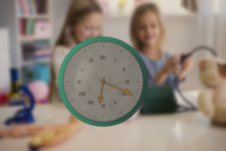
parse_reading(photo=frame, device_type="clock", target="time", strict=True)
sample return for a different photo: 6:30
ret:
6:19
